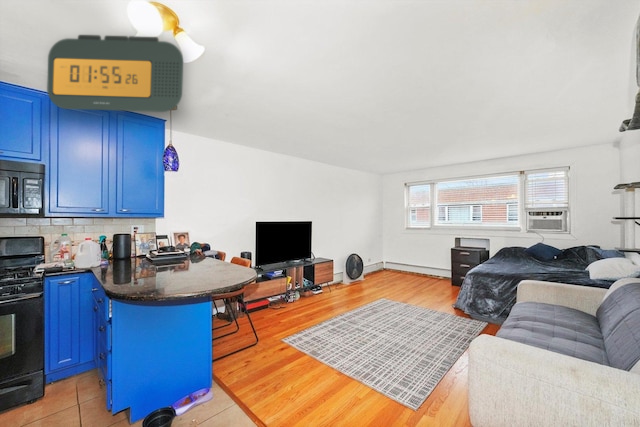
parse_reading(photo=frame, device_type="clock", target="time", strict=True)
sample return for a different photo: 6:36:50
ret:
1:55:26
